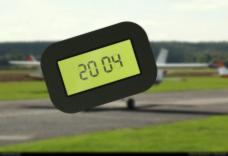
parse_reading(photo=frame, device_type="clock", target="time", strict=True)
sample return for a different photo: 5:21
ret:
20:04
